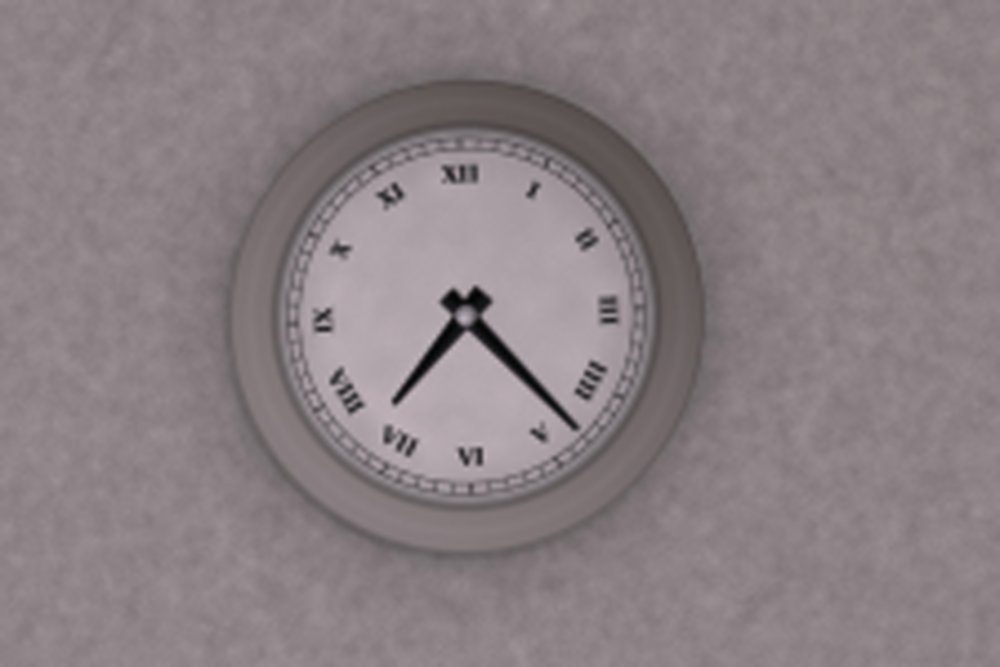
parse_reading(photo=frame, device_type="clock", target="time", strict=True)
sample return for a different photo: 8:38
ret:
7:23
